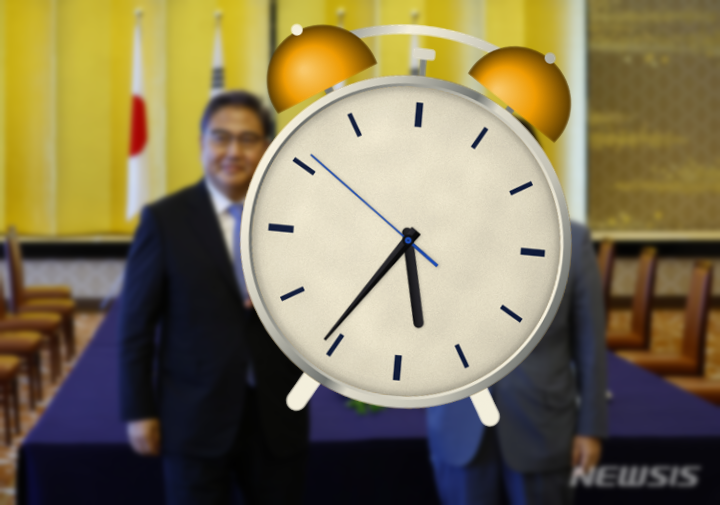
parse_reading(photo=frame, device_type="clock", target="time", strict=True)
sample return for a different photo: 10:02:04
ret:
5:35:51
